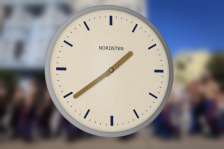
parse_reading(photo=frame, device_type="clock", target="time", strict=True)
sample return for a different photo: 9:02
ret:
1:39
